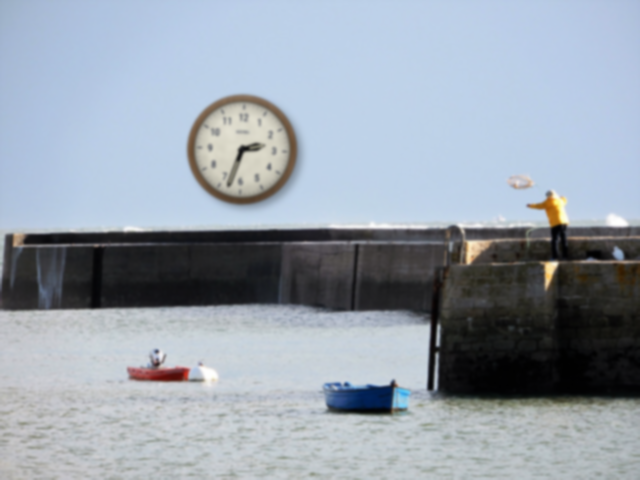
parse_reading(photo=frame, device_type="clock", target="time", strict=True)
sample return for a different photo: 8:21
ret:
2:33
